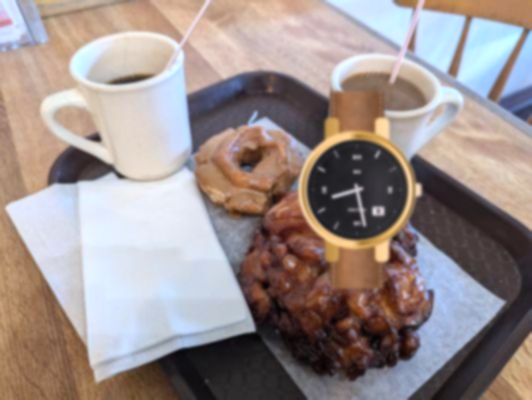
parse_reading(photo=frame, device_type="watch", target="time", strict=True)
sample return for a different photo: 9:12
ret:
8:28
